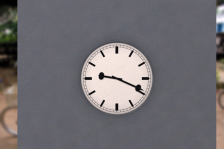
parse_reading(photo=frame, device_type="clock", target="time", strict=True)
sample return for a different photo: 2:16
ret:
9:19
